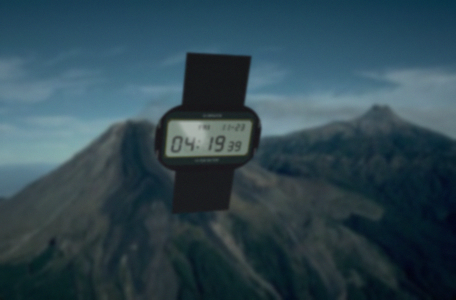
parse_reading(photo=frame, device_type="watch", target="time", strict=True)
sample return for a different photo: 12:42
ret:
4:19
